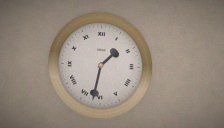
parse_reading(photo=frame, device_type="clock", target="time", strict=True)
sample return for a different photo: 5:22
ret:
1:32
